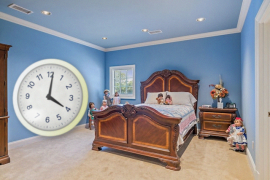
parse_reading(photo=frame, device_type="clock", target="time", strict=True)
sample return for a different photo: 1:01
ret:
4:01
